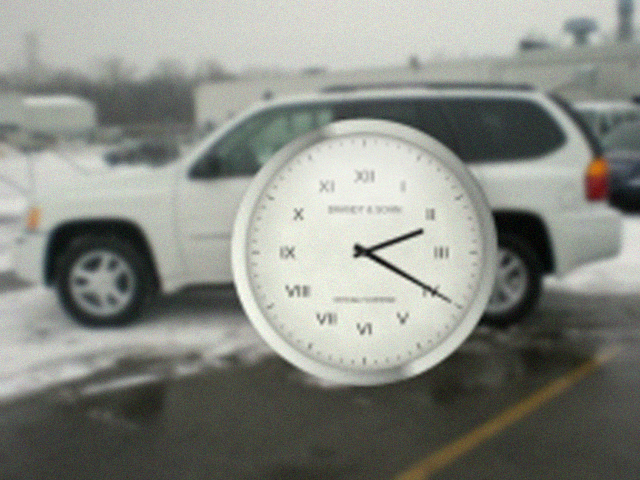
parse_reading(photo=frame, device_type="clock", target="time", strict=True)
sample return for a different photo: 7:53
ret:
2:20
